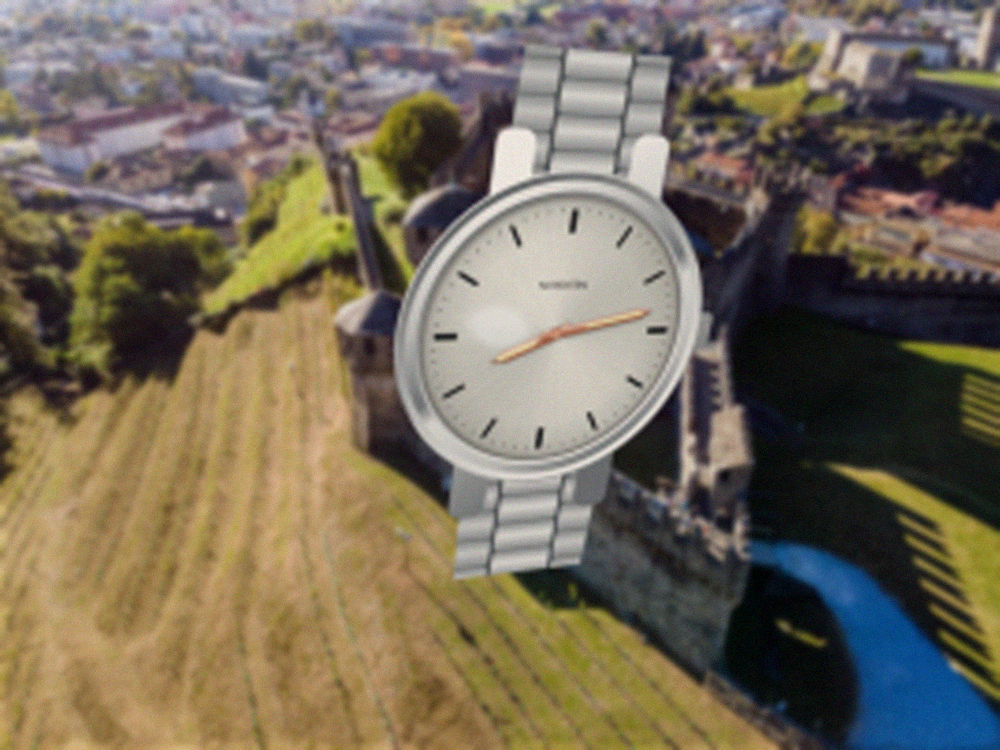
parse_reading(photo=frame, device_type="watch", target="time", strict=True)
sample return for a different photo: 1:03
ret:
8:13
